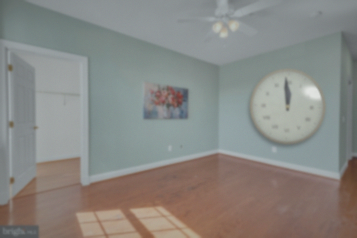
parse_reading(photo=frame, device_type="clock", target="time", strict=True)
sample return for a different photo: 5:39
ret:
11:59
